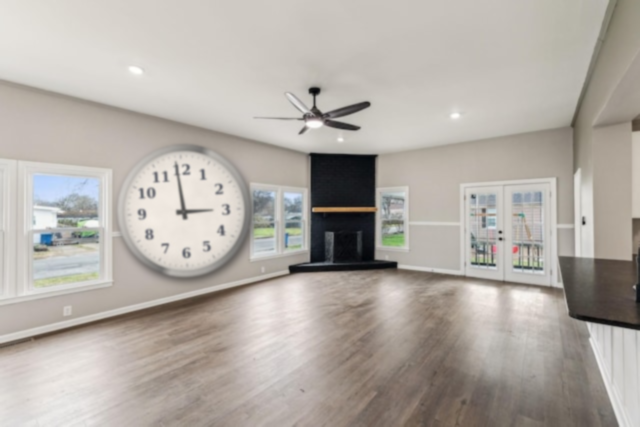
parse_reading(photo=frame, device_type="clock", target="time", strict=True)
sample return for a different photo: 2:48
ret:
2:59
